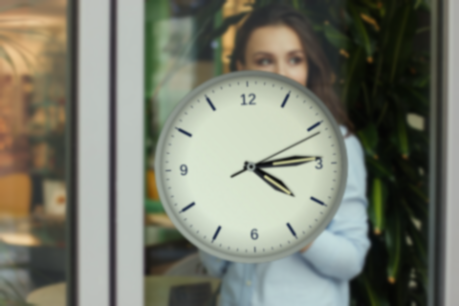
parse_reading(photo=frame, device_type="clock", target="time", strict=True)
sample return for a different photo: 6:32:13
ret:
4:14:11
